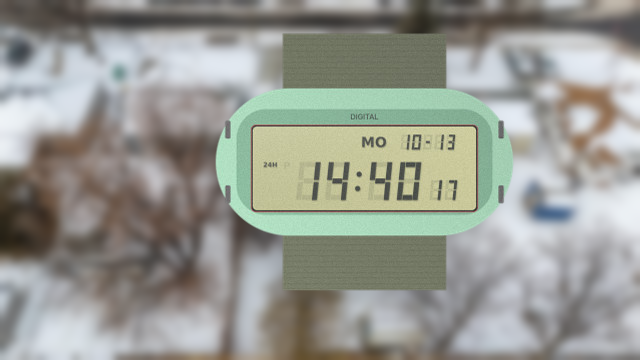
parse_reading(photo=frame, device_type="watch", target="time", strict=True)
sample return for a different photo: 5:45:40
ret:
14:40:17
